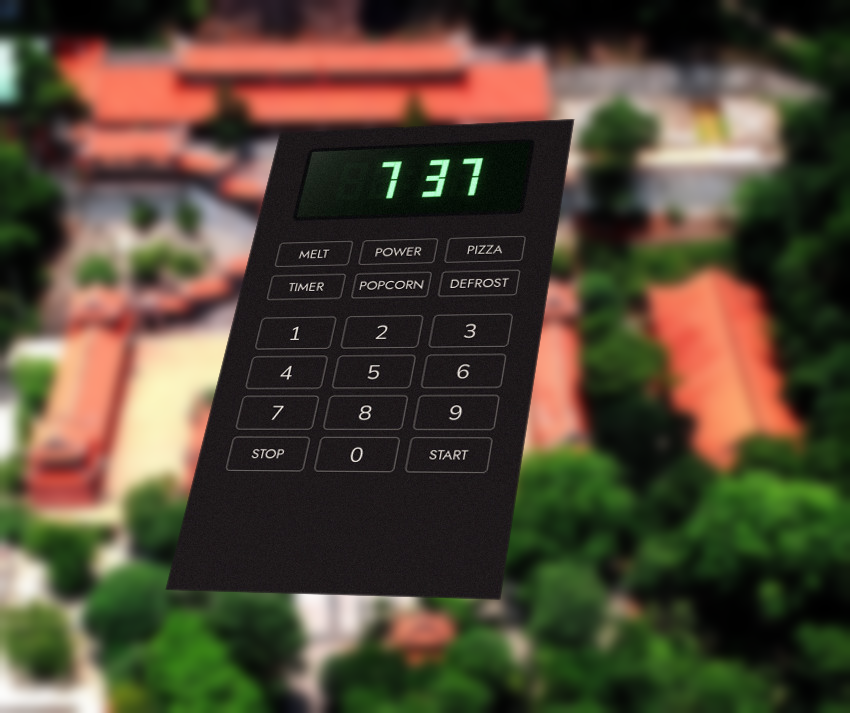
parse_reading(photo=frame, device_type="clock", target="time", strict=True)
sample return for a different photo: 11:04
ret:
7:37
